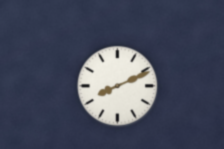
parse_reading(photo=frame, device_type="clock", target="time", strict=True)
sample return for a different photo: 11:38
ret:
8:11
